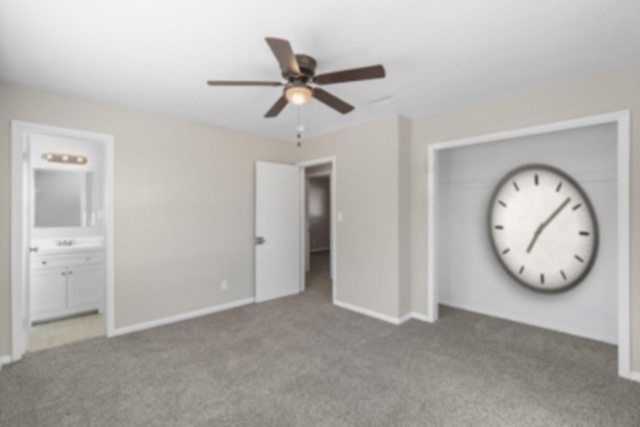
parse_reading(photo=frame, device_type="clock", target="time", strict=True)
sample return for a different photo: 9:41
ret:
7:08
